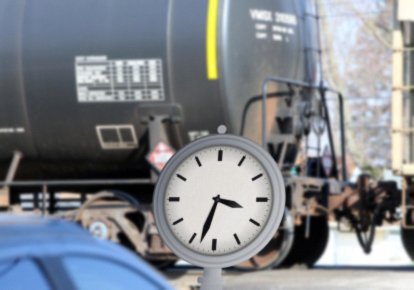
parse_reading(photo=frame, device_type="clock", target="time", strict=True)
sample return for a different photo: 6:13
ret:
3:33
